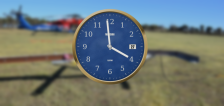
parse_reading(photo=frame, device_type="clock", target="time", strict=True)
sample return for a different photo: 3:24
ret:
3:59
